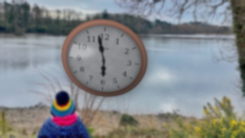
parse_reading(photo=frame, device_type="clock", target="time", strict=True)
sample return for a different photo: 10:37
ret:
5:58
